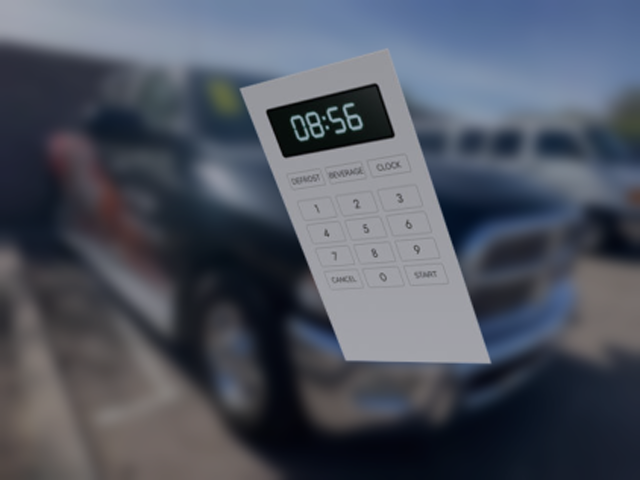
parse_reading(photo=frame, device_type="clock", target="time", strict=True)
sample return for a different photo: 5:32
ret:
8:56
